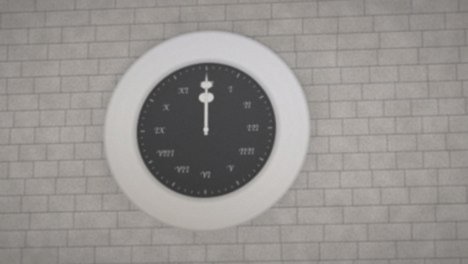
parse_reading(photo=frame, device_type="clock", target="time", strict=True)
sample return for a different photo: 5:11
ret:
12:00
